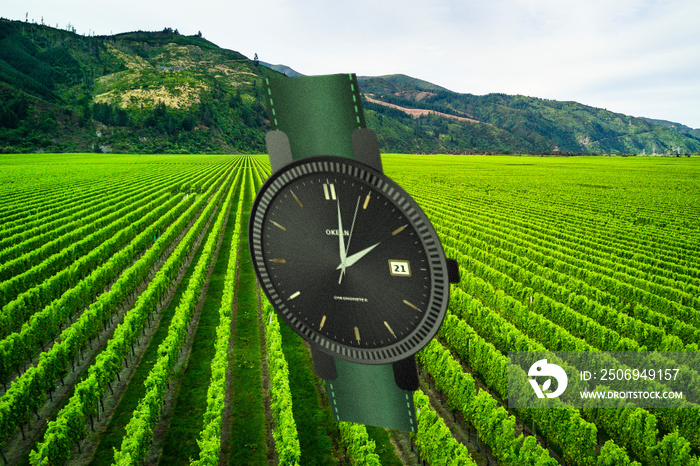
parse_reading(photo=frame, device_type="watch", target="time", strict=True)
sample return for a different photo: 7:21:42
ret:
2:01:04
